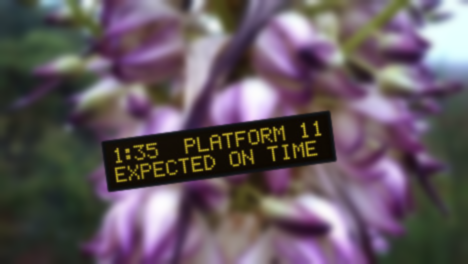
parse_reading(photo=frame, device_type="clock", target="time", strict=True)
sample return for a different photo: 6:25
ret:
1:35
